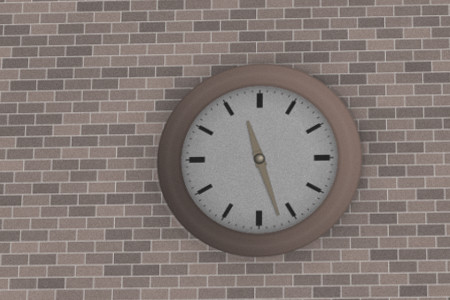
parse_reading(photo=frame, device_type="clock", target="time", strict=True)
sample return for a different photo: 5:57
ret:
11:27
